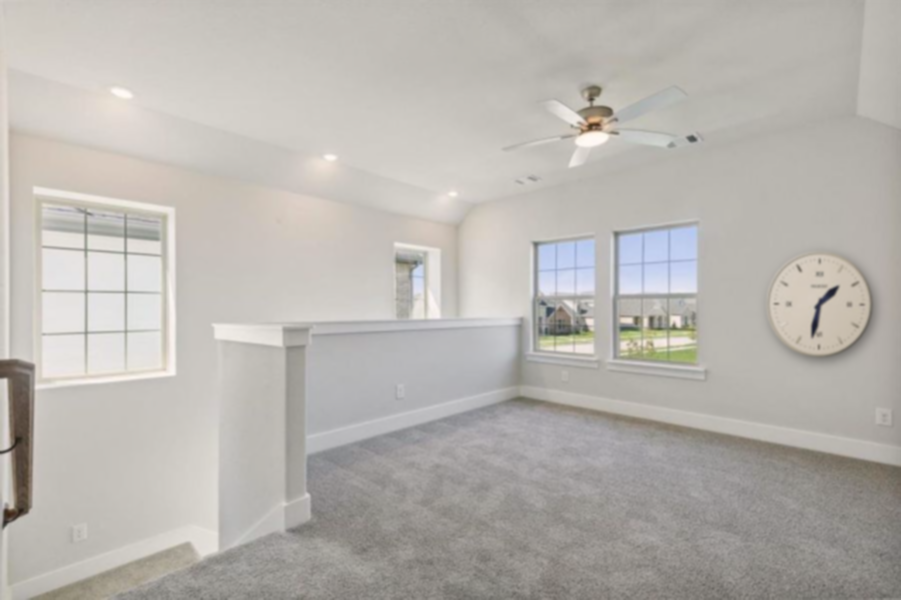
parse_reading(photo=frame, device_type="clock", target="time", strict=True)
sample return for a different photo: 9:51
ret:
1:32
